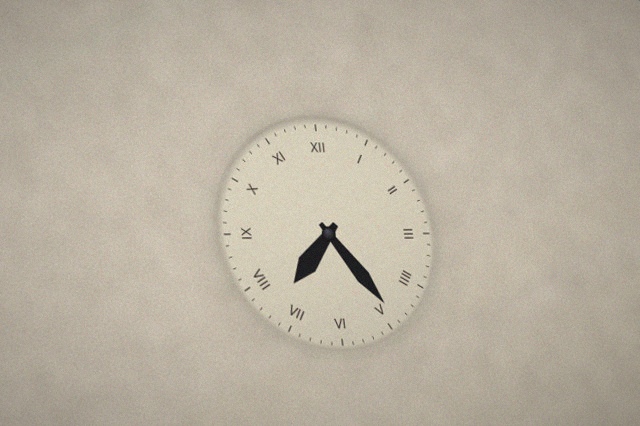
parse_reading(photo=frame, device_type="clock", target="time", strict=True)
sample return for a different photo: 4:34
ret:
7:24
